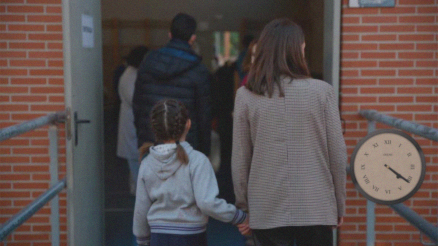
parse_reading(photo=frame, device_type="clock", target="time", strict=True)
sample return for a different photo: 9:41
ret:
4:21
